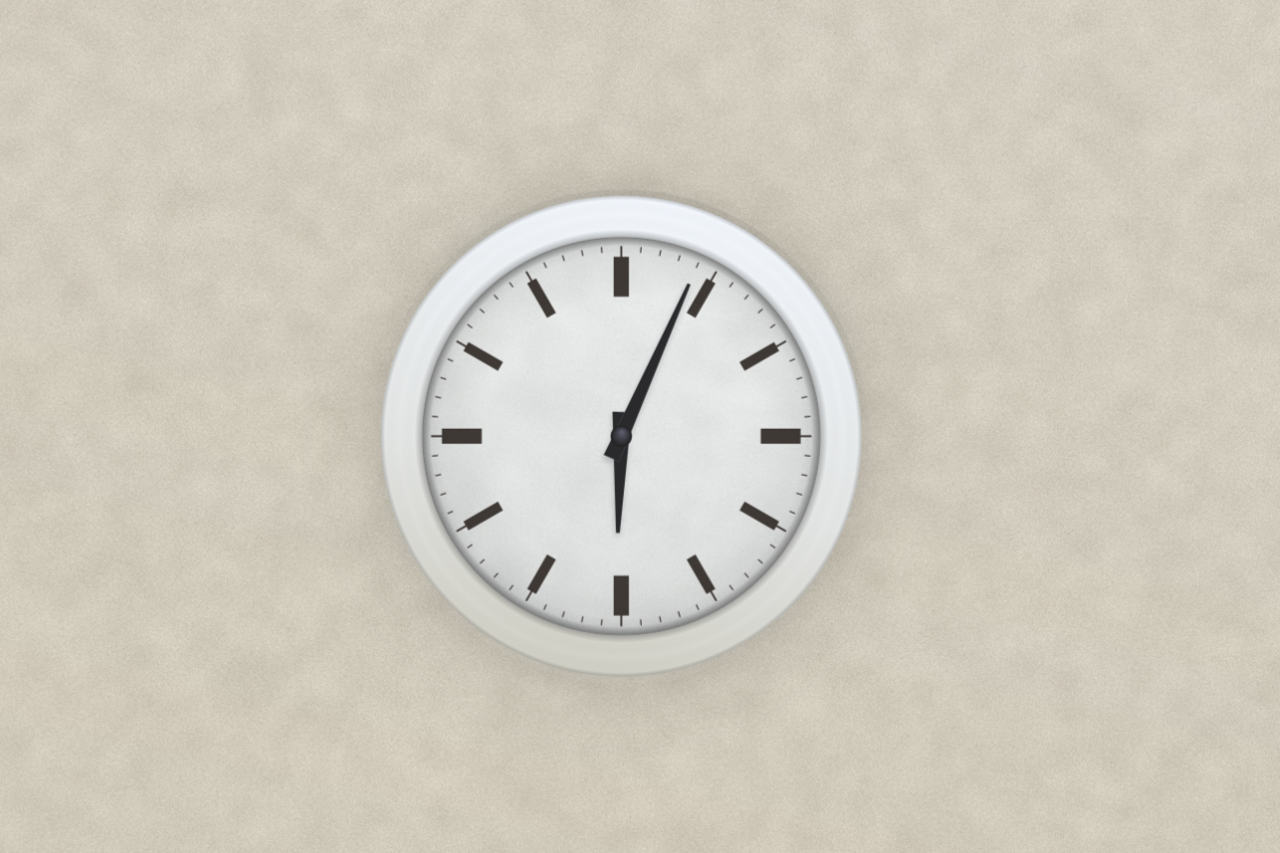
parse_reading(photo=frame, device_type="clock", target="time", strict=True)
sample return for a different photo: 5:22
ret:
6:04
